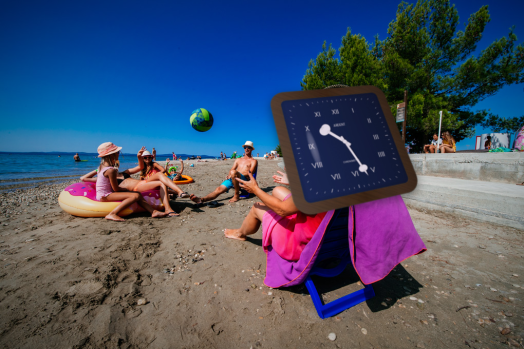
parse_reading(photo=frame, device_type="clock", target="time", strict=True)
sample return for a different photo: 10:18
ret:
10:27
